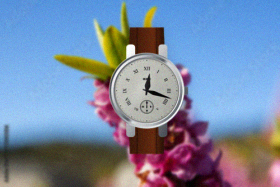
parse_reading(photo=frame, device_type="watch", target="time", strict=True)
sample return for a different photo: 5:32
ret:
12:18
